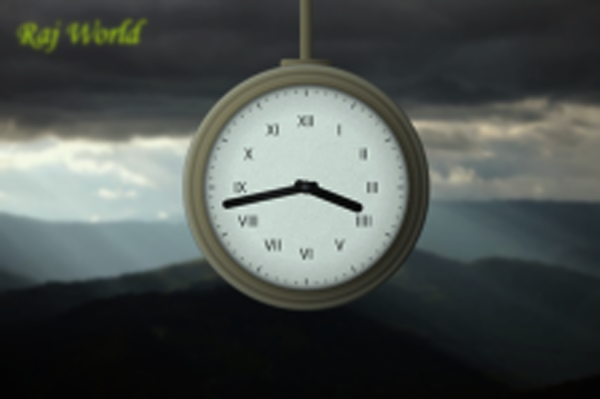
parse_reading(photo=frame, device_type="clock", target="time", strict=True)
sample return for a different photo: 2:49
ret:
3:43
